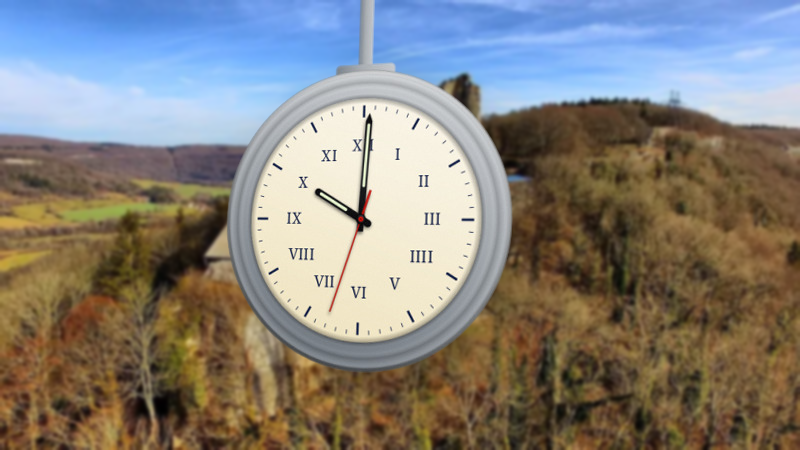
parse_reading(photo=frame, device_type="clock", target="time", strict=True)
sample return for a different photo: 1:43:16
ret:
10:00:33
